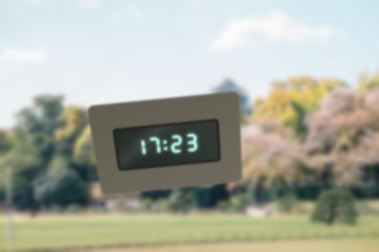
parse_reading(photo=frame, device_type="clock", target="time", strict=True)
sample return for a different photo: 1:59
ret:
17:23
